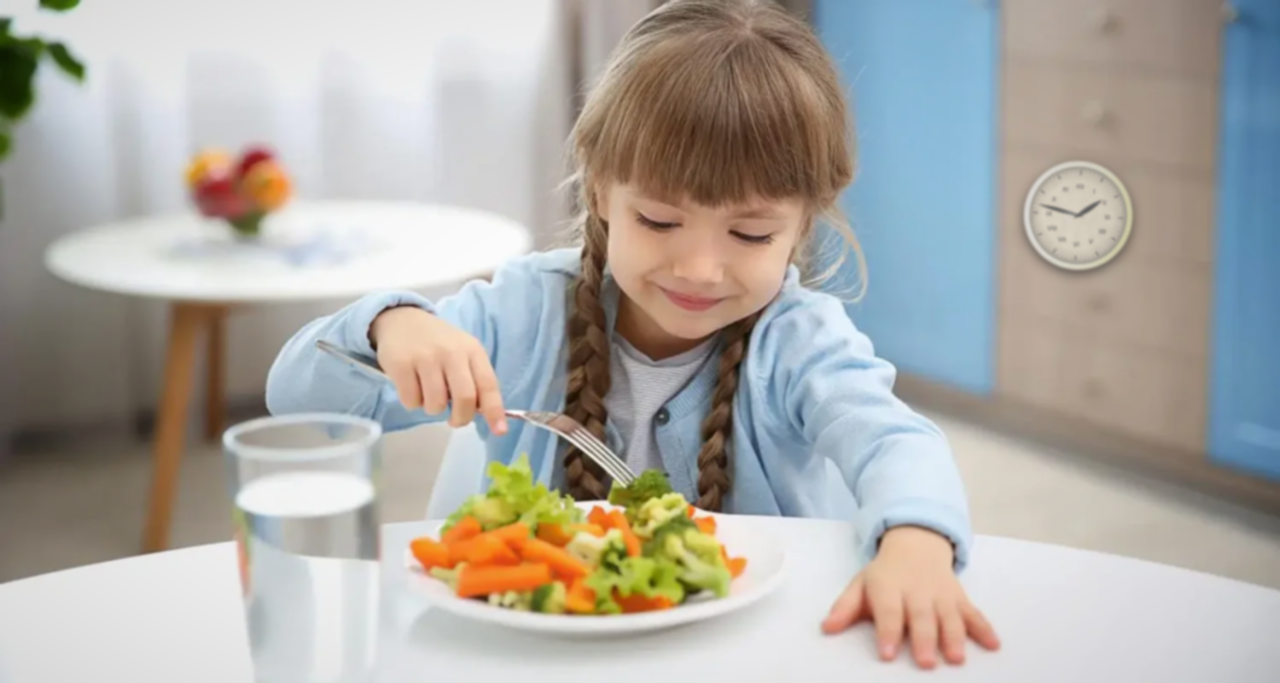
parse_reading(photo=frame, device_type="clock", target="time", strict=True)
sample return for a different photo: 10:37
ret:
1:47
